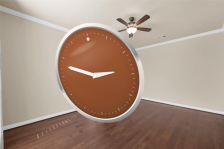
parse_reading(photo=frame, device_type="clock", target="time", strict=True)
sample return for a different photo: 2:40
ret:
2:48
